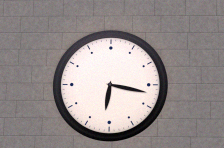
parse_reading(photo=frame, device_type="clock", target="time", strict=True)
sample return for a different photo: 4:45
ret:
6:17
